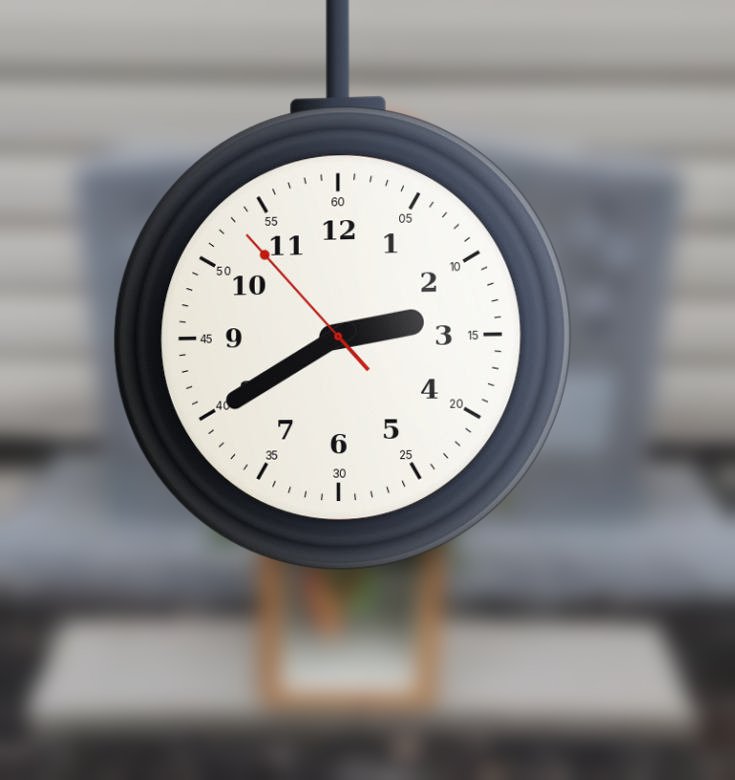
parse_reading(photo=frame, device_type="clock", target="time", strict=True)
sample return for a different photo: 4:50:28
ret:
2:39:53
